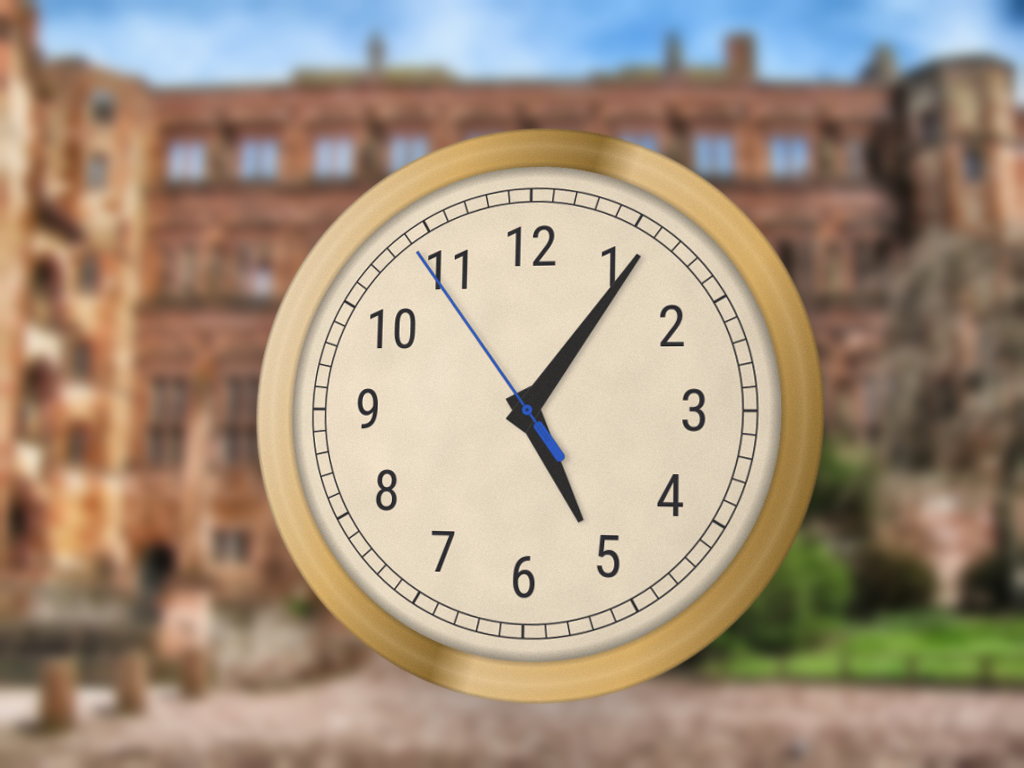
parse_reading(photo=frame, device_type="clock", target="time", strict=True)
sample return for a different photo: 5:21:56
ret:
5:05:54
